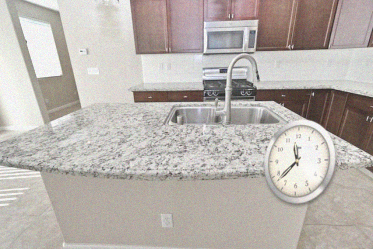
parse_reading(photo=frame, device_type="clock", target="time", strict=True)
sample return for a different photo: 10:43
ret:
11:38
